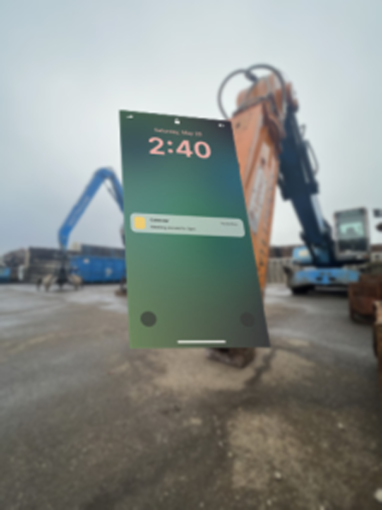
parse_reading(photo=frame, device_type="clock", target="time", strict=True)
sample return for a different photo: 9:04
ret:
2:40
